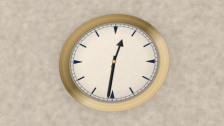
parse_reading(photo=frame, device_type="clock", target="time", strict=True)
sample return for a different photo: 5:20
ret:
12:31
